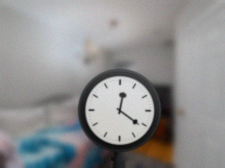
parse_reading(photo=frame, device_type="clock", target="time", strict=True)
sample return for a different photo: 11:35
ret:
12:21
